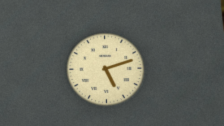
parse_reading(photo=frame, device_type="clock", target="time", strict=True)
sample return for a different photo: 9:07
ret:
5:12
